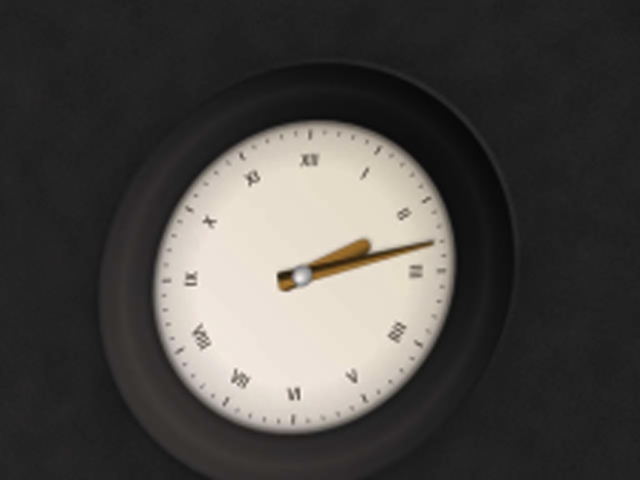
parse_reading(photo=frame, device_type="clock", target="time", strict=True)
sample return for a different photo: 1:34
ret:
2:13
